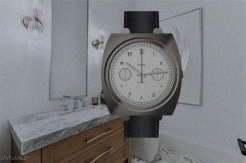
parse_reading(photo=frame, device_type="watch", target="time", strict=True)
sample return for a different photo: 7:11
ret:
10:14
